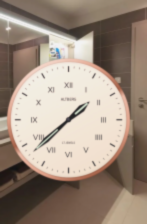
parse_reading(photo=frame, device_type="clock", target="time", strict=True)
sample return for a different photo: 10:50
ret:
1:38
